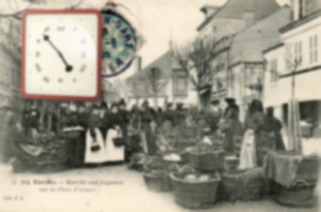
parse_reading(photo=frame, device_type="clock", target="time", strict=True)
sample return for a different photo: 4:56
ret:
4:53
